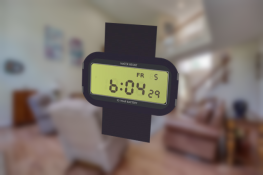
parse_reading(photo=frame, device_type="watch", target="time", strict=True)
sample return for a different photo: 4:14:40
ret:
6:04:29
